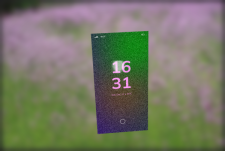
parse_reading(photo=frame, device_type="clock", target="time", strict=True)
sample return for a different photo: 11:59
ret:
16:31
